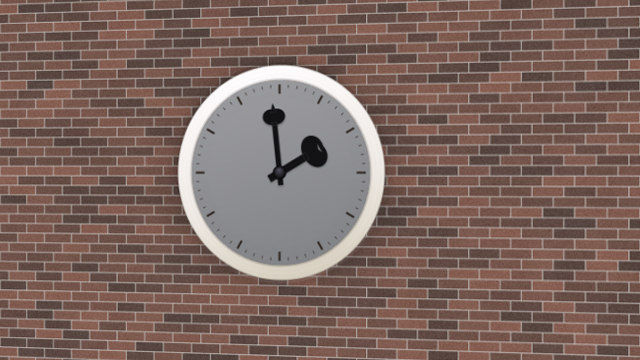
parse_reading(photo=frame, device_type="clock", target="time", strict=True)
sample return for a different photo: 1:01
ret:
1:59
